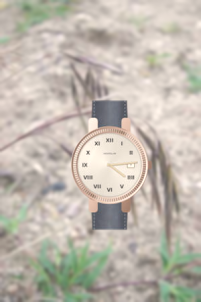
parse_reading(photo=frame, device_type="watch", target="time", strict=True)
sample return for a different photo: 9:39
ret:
4:14
